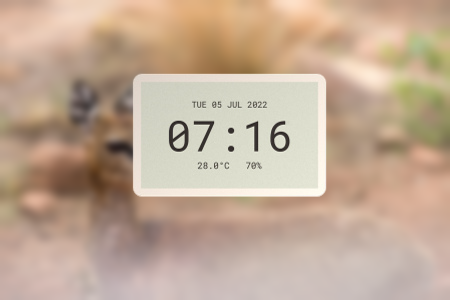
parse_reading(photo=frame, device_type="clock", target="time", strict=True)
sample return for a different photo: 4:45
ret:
7:16
